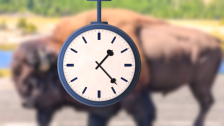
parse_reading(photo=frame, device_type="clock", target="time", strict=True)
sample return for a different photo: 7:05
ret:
1:23
